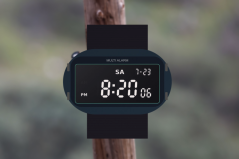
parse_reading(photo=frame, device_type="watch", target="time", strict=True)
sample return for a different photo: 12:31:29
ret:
8:20:06
